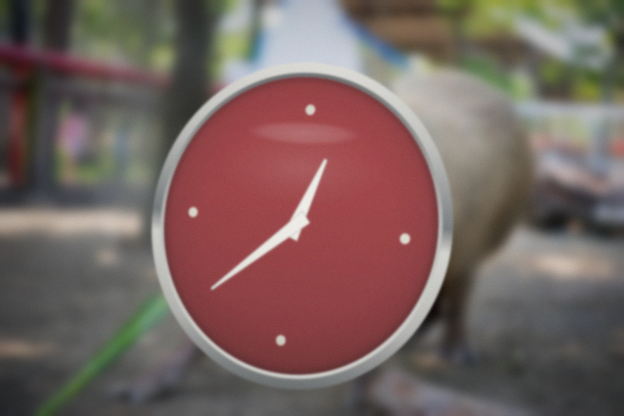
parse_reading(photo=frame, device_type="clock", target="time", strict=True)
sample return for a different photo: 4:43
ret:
12:38
